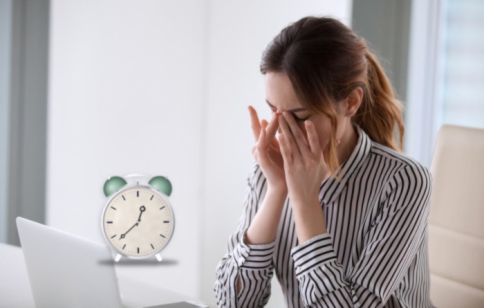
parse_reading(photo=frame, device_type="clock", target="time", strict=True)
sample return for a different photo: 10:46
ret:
12:38
